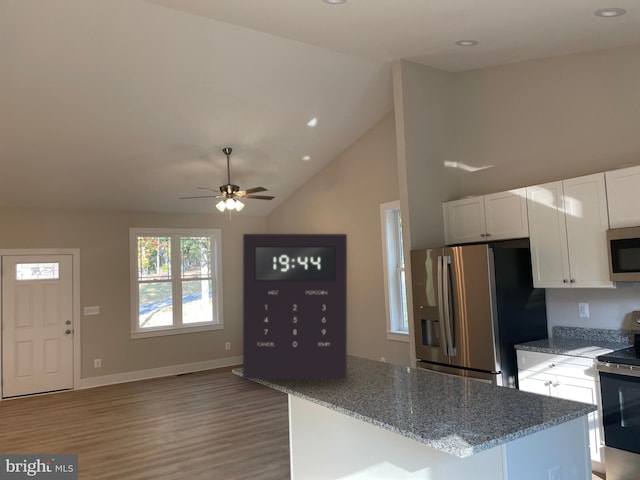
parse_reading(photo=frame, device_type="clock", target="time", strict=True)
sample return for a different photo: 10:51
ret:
19:44
